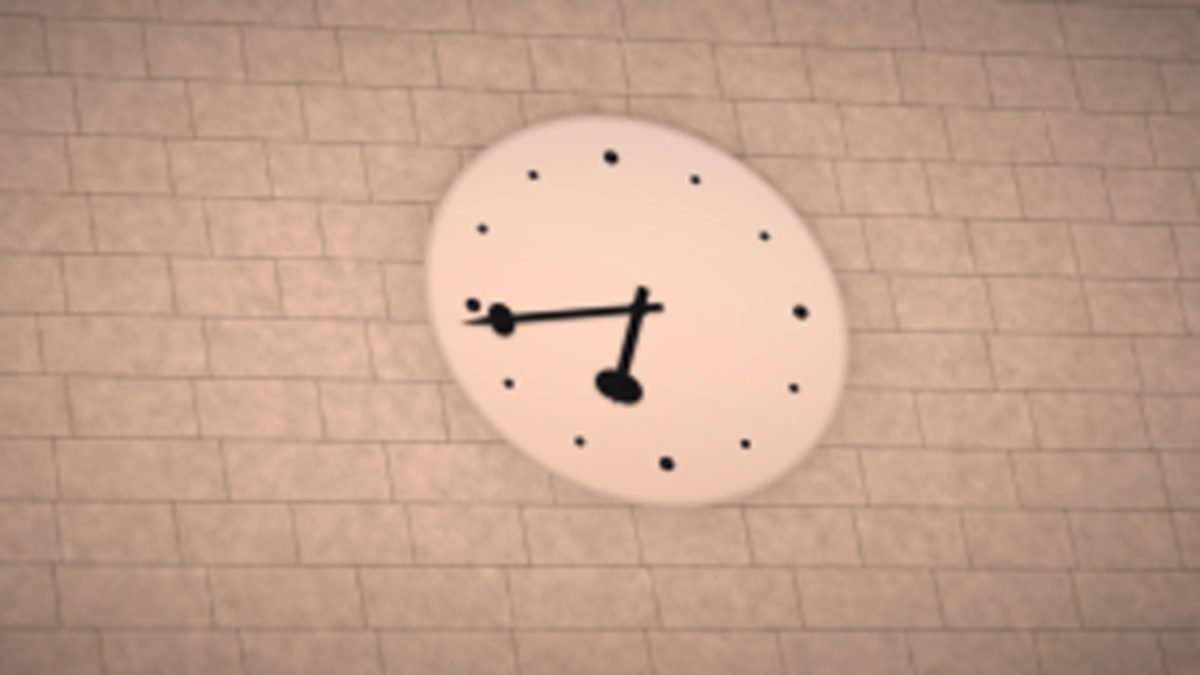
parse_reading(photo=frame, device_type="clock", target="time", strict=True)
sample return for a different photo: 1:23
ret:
6:44
